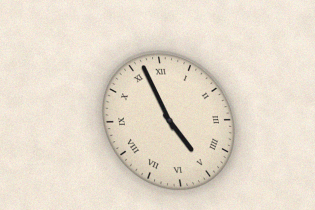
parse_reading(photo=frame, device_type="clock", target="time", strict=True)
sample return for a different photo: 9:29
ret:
4:57
